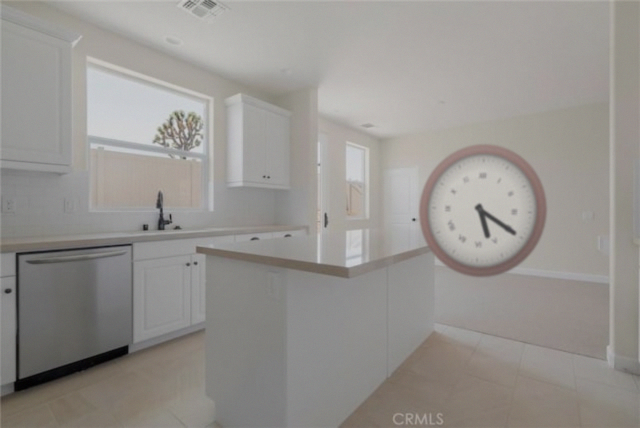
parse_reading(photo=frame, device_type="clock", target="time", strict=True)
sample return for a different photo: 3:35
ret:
5:20
